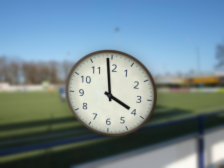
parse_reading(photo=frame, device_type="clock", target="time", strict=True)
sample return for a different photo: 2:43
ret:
3:59
